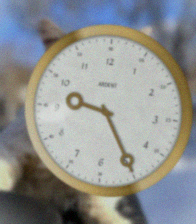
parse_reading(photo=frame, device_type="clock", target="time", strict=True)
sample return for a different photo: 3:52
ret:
9:25
